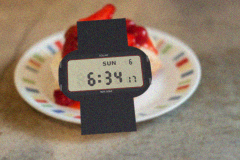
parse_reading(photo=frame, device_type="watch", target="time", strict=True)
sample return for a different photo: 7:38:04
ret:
6:34:17
